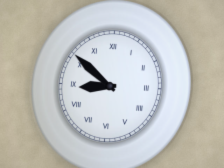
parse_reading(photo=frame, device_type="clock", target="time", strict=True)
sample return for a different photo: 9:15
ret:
8:51
